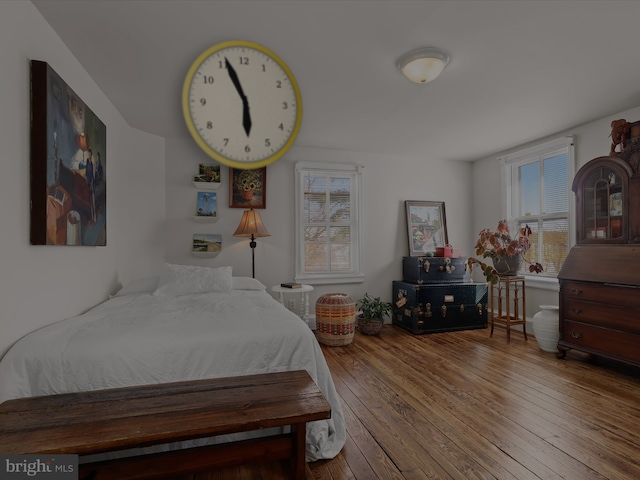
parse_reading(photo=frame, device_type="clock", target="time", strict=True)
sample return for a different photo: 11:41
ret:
5:56
